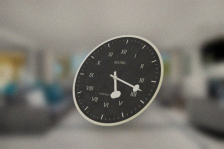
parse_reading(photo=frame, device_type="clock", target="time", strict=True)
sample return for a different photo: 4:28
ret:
5:18
